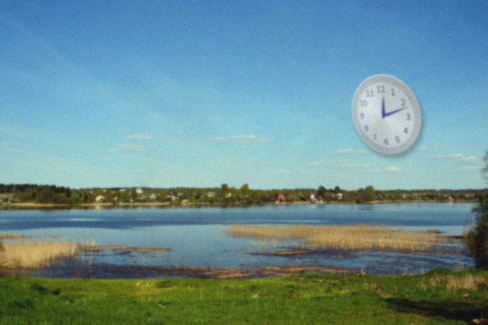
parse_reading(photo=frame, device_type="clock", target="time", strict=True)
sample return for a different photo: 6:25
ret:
12:12
